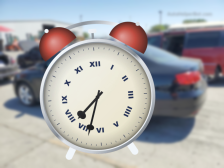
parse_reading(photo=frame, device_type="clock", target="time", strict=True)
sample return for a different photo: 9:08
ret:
7:33
